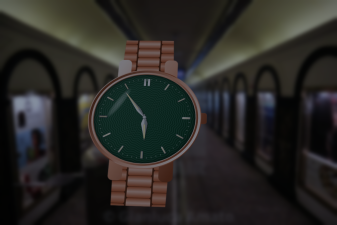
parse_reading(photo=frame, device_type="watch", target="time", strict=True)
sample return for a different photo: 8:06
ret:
5:54
